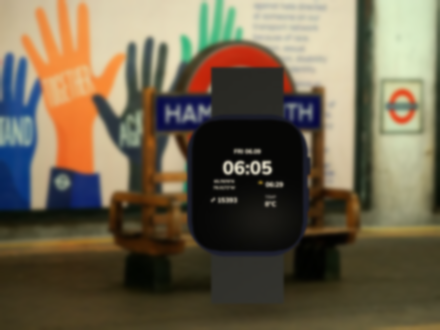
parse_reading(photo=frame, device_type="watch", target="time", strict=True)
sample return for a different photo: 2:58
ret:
6:05
